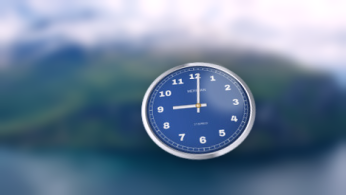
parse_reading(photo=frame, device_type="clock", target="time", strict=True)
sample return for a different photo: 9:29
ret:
9:01
